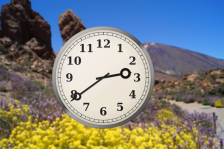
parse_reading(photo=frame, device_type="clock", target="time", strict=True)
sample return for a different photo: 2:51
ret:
2:39
